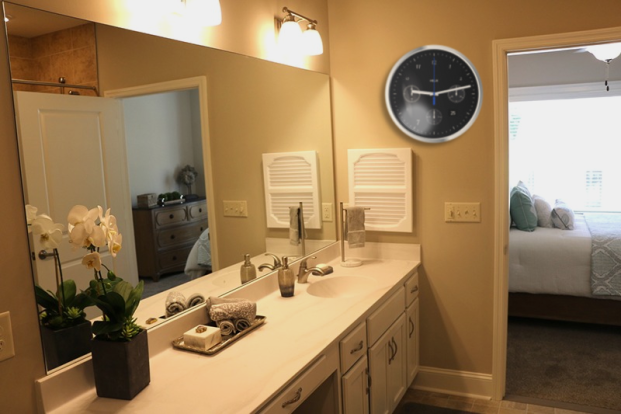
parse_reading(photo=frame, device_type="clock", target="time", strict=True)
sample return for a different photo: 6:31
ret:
9:13
